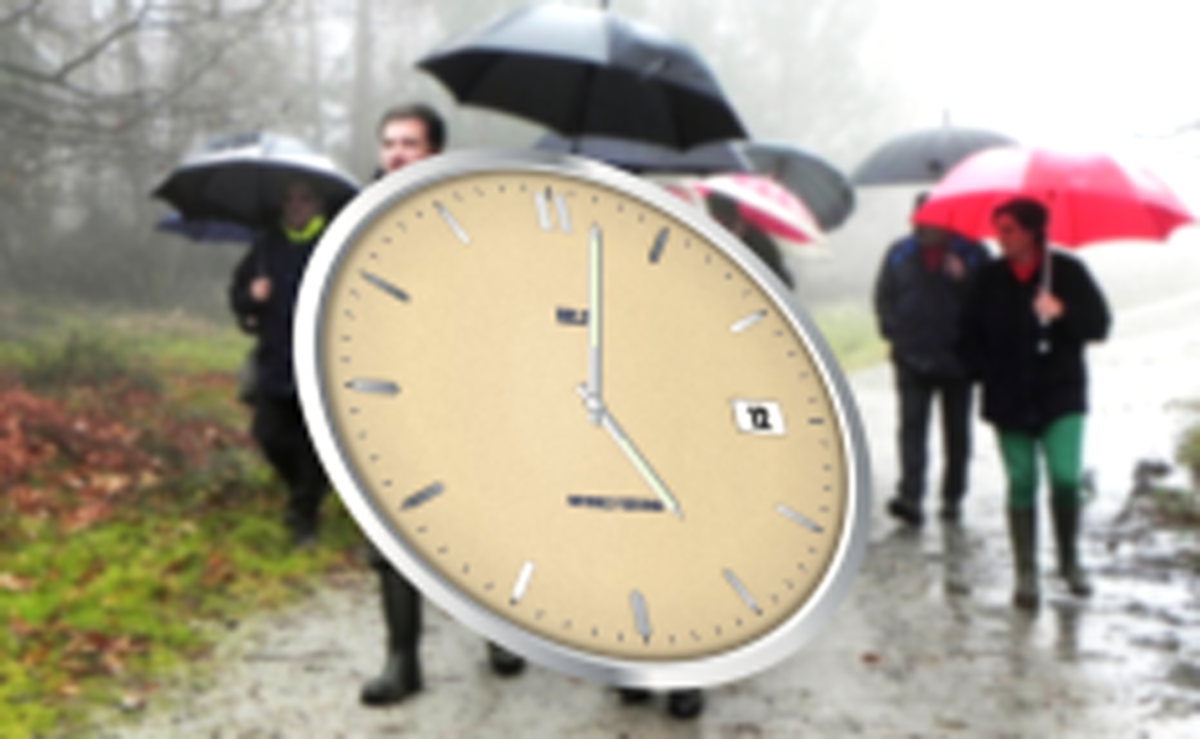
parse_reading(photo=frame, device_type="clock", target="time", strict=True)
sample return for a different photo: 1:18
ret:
5:02
